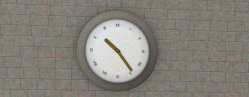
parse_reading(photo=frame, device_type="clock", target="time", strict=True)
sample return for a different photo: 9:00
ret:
10:24
